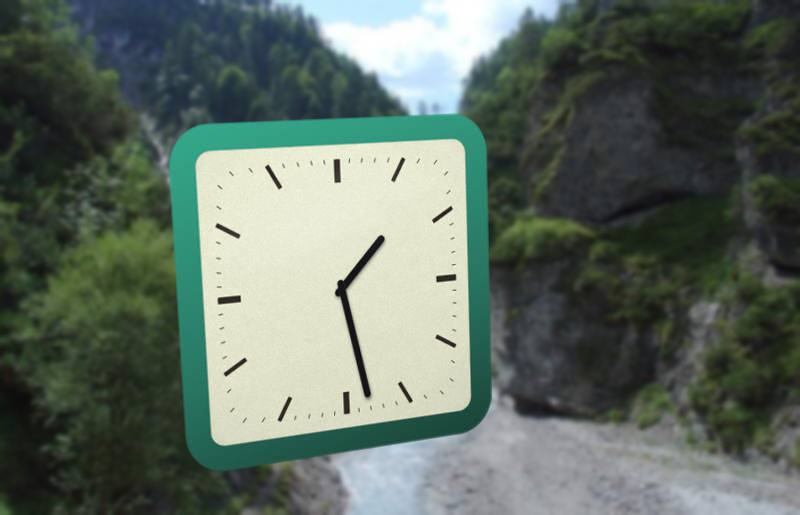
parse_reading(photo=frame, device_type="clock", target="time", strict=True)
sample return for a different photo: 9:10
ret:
1:28
